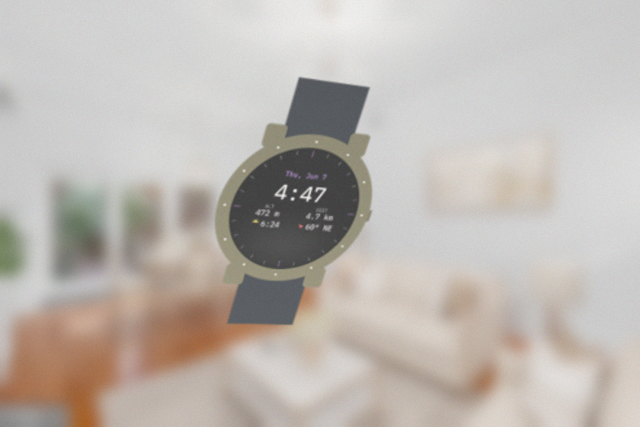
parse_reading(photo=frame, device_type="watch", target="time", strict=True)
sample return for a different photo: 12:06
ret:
4:47
